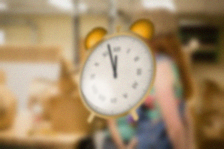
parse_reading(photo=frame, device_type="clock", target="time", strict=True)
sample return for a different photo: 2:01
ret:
11:57
